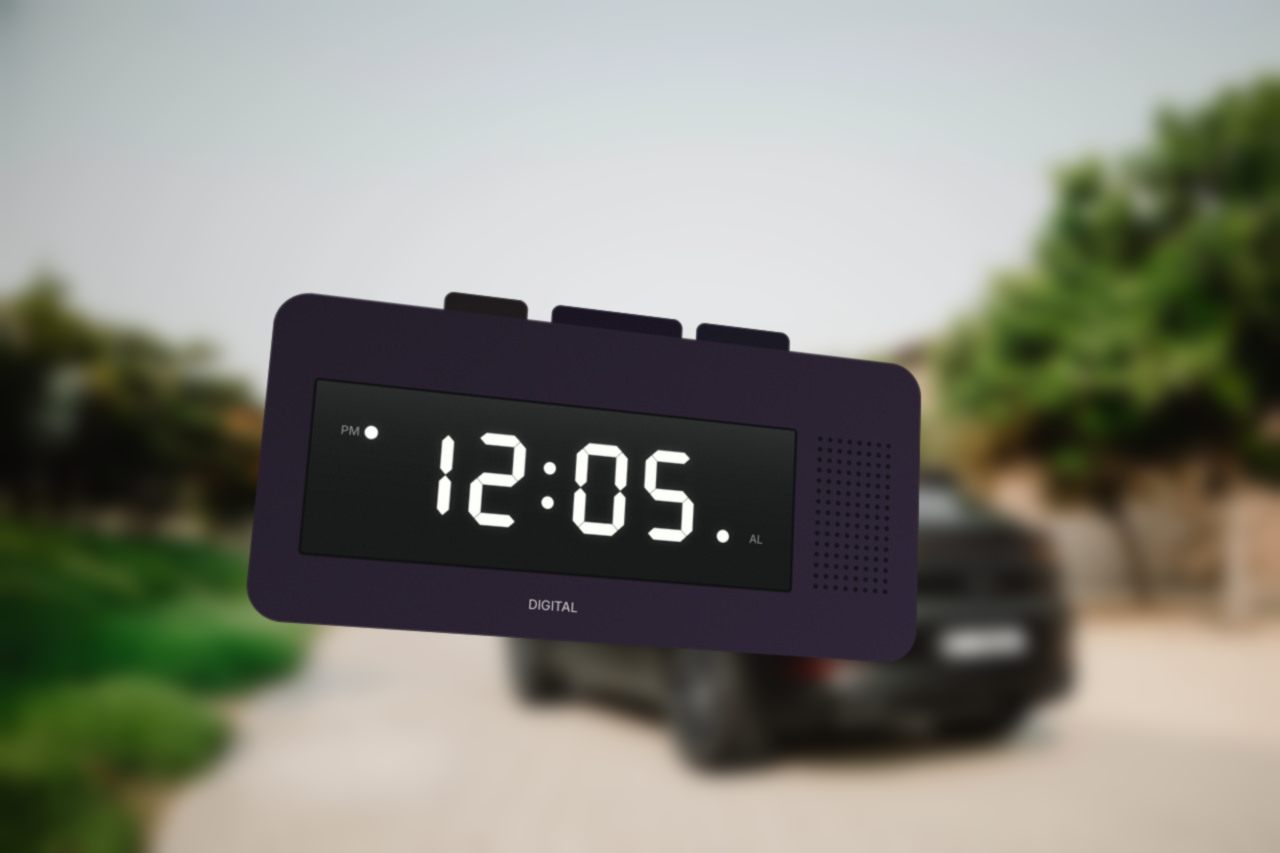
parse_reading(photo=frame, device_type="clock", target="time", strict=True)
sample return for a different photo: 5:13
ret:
12:05
